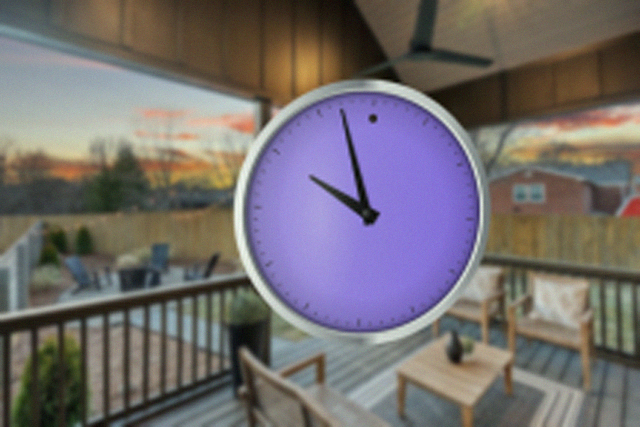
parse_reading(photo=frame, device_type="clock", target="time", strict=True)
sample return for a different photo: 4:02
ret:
9:57
